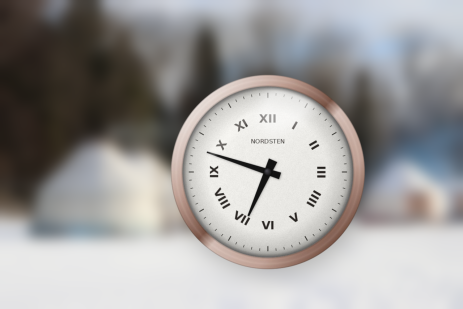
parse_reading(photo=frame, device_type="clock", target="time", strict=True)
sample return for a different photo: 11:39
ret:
6:48
